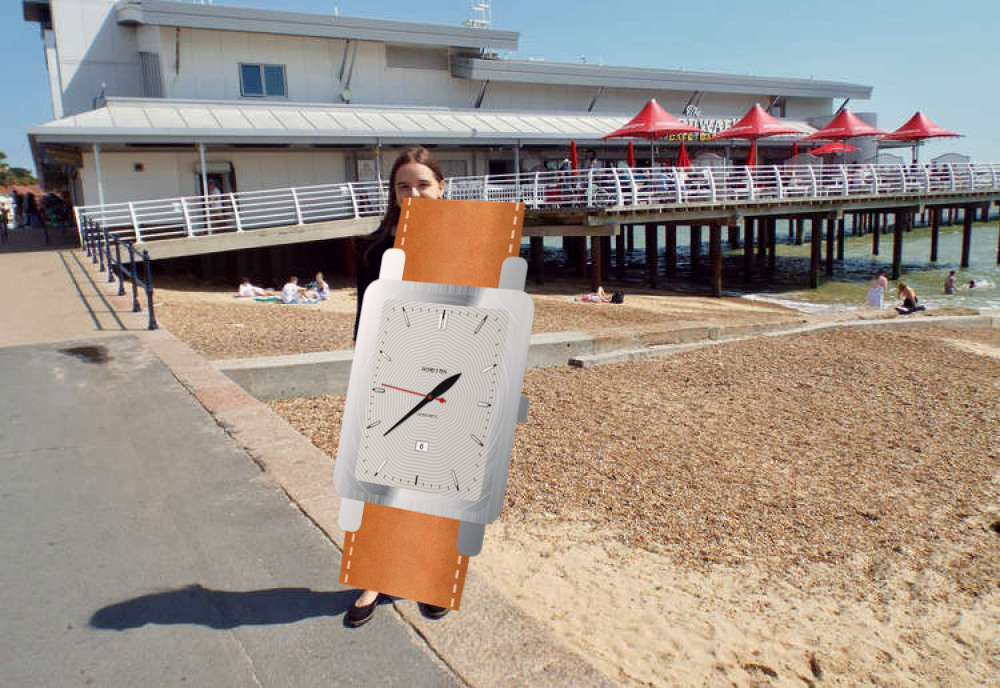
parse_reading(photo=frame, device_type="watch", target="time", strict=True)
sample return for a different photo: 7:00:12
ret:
1:37:46
